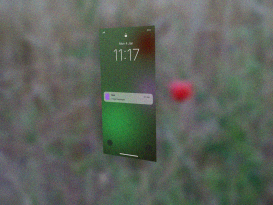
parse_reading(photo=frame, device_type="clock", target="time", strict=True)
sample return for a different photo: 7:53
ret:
11:17
